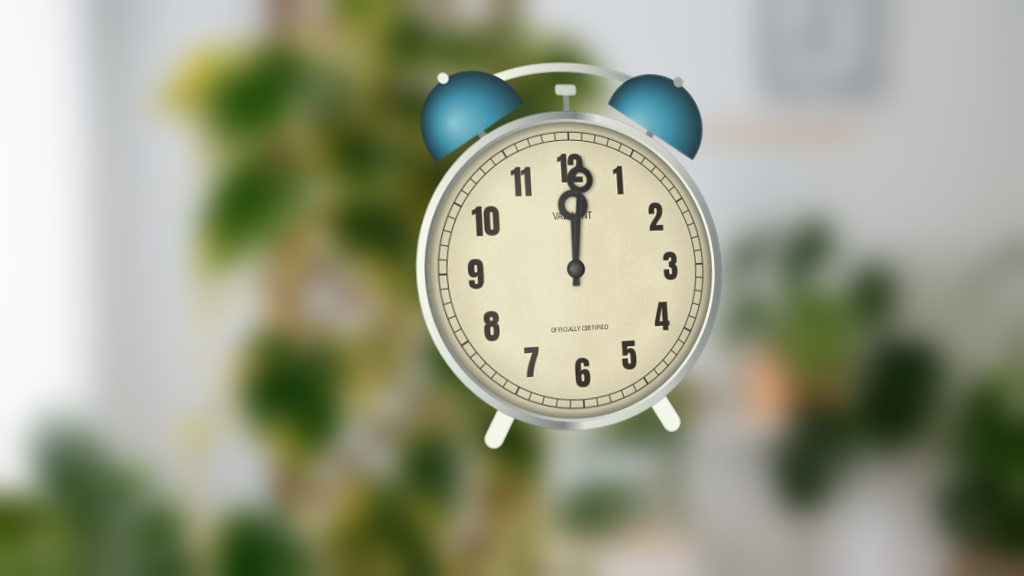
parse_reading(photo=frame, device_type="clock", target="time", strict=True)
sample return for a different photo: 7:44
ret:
12:01
